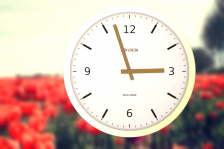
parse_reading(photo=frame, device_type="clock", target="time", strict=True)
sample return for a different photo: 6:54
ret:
2:57
